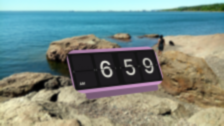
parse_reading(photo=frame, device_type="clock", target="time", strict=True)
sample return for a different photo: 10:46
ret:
6:59
